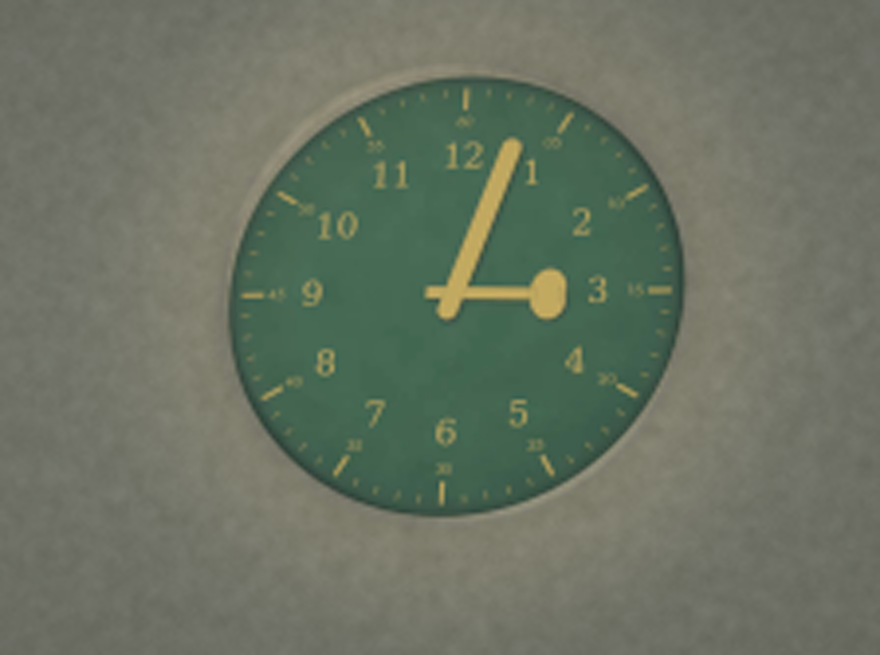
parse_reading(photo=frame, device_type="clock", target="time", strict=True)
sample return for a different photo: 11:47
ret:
3:03
